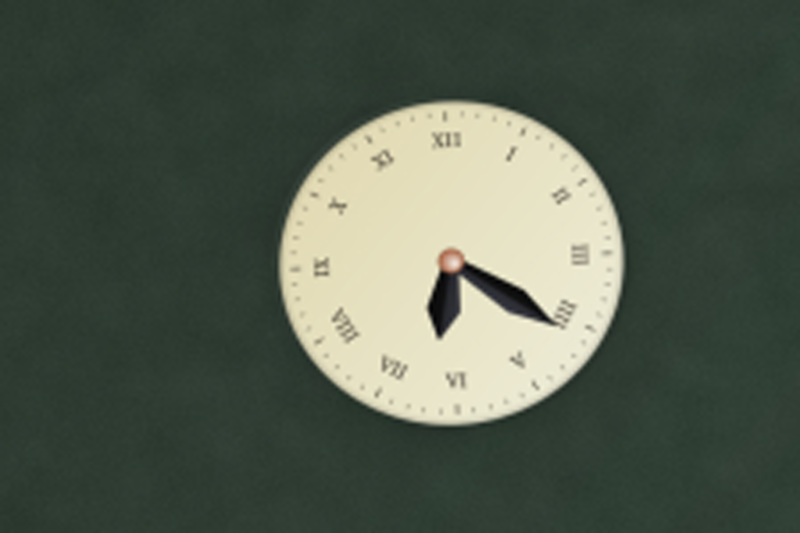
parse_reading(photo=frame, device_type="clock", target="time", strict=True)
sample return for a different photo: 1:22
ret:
6:21
